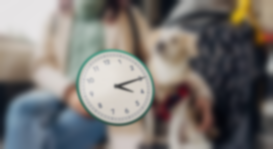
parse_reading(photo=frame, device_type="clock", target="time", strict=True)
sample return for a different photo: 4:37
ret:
4:15
